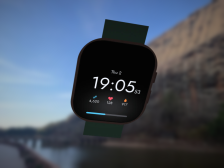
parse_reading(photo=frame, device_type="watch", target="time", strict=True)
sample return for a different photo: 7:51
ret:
19:05
